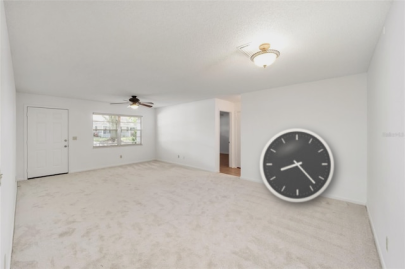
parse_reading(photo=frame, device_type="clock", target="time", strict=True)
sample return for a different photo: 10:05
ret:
8:23
